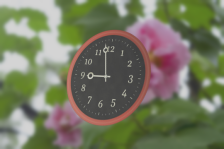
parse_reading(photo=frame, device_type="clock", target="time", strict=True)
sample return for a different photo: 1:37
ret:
8:58
